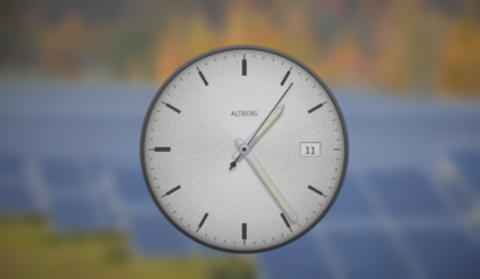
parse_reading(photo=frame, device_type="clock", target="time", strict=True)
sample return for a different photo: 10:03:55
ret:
1:24:06
